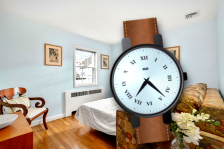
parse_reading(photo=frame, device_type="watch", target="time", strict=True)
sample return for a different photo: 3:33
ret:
7:23
